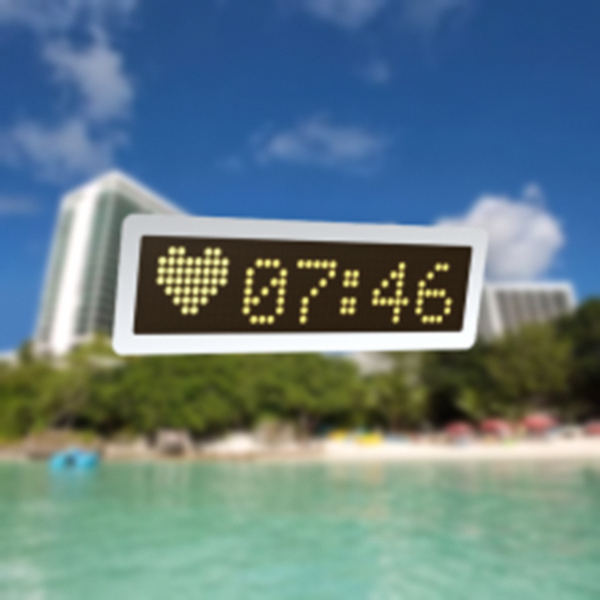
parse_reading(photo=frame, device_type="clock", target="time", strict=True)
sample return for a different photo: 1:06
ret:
7:46
